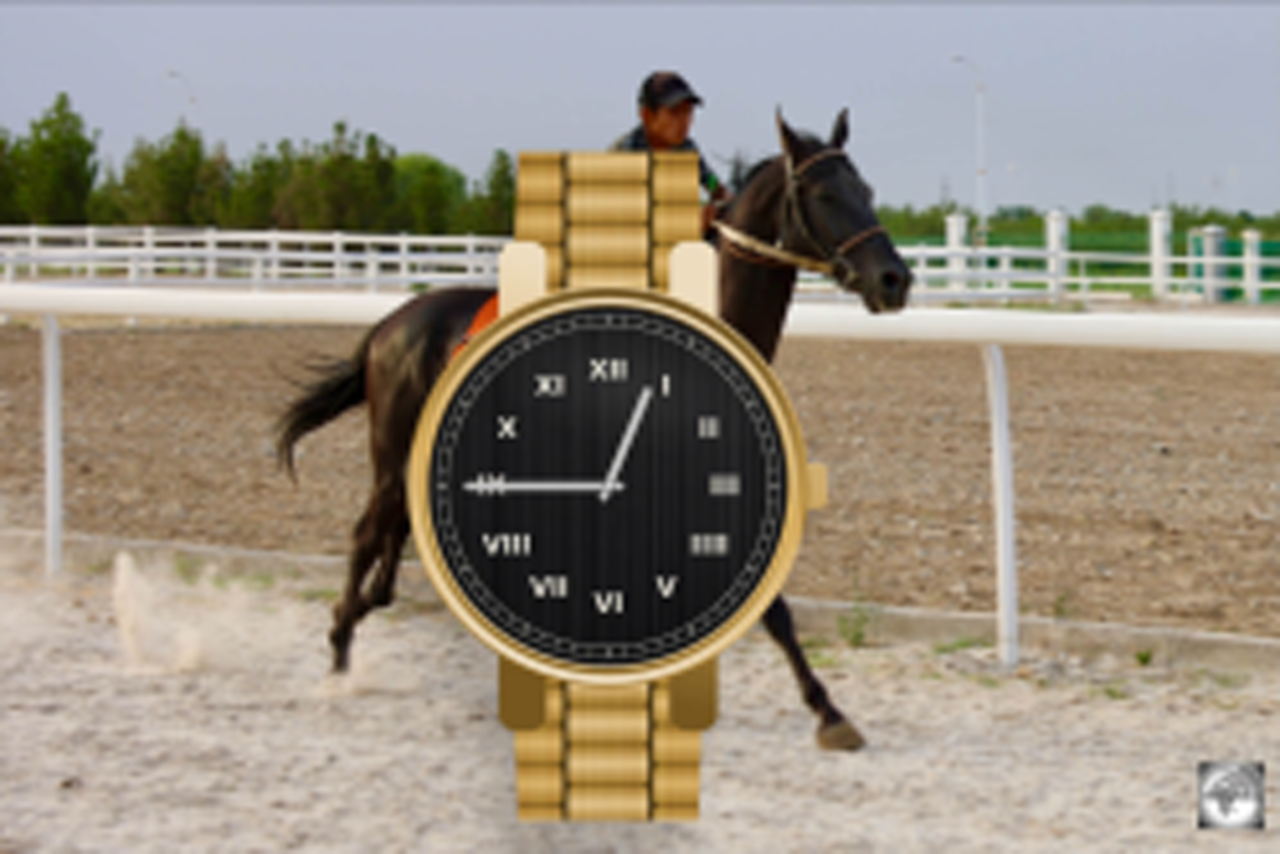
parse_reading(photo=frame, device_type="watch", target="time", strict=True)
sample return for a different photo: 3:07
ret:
12:45
